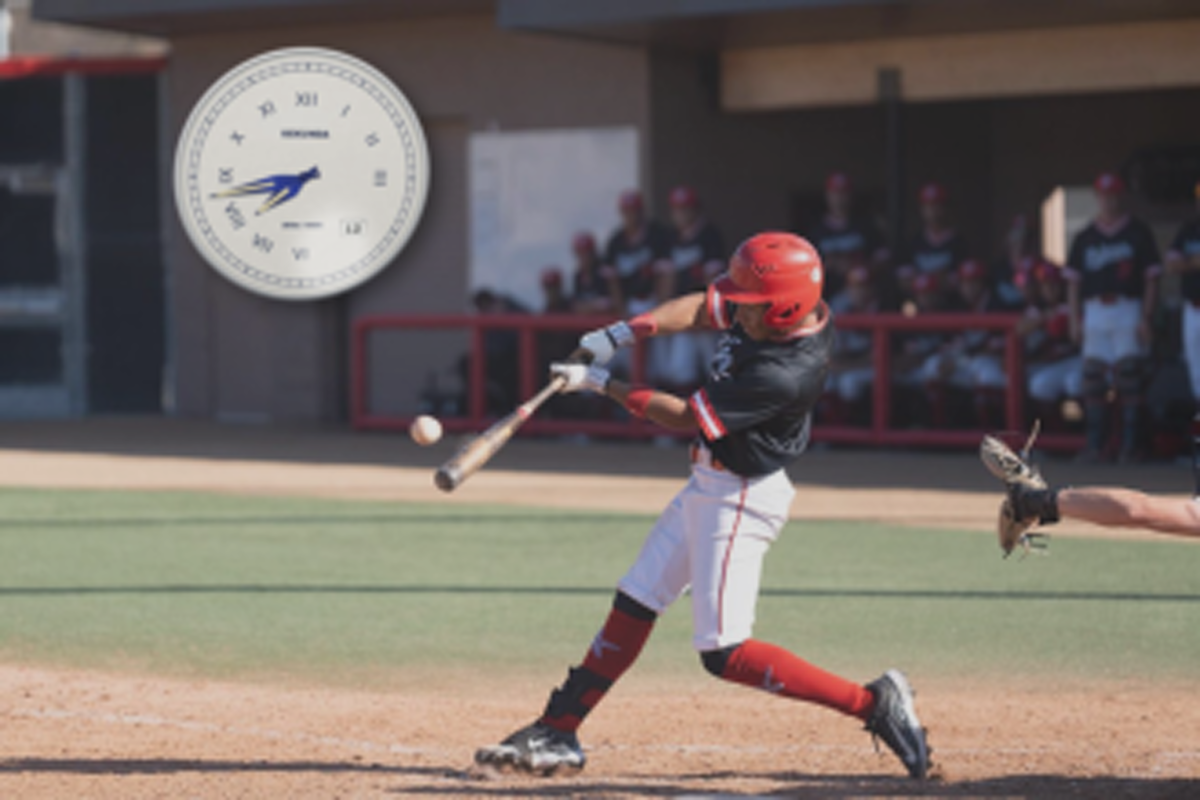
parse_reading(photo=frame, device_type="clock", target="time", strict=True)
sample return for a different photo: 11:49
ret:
7:43
